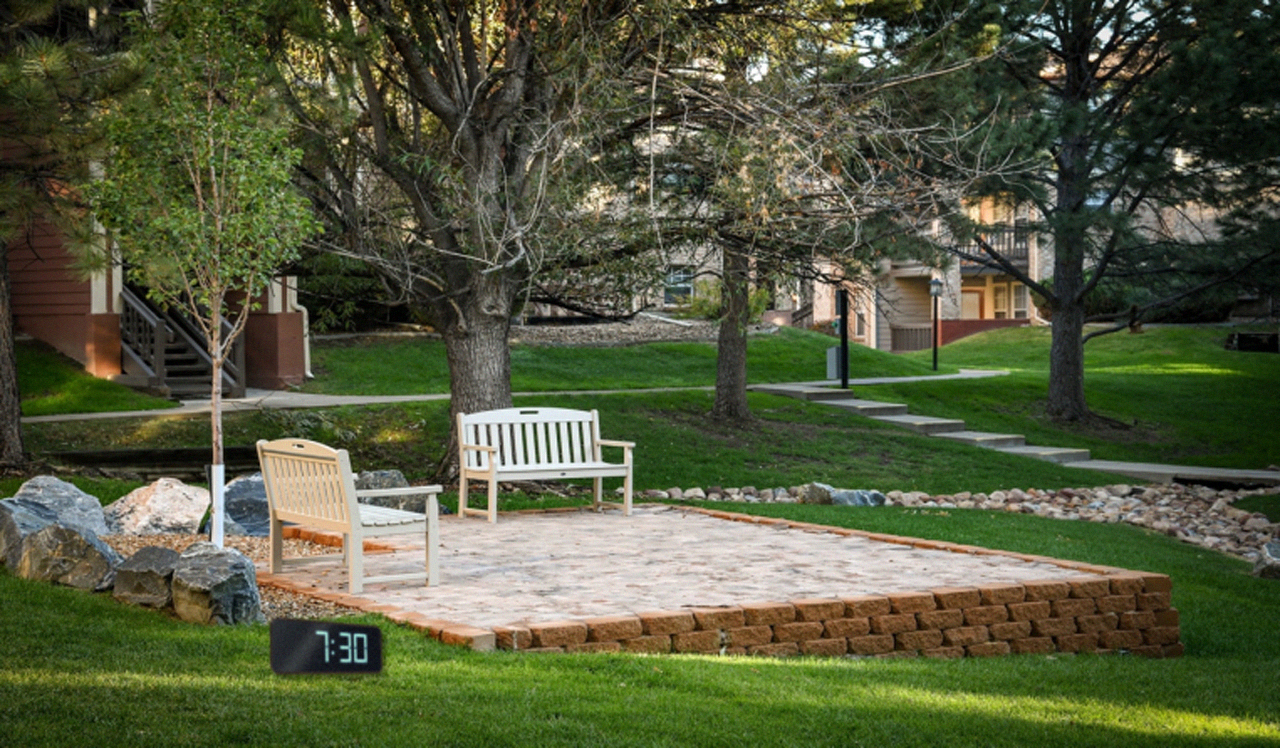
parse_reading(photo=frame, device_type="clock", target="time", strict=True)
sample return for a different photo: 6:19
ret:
7:30
